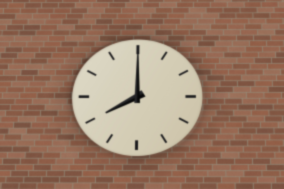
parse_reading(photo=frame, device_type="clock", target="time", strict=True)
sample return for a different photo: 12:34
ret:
8:00
